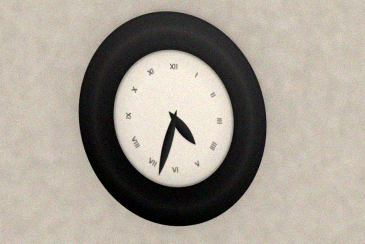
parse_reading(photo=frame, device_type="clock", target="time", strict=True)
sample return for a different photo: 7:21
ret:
4:33
